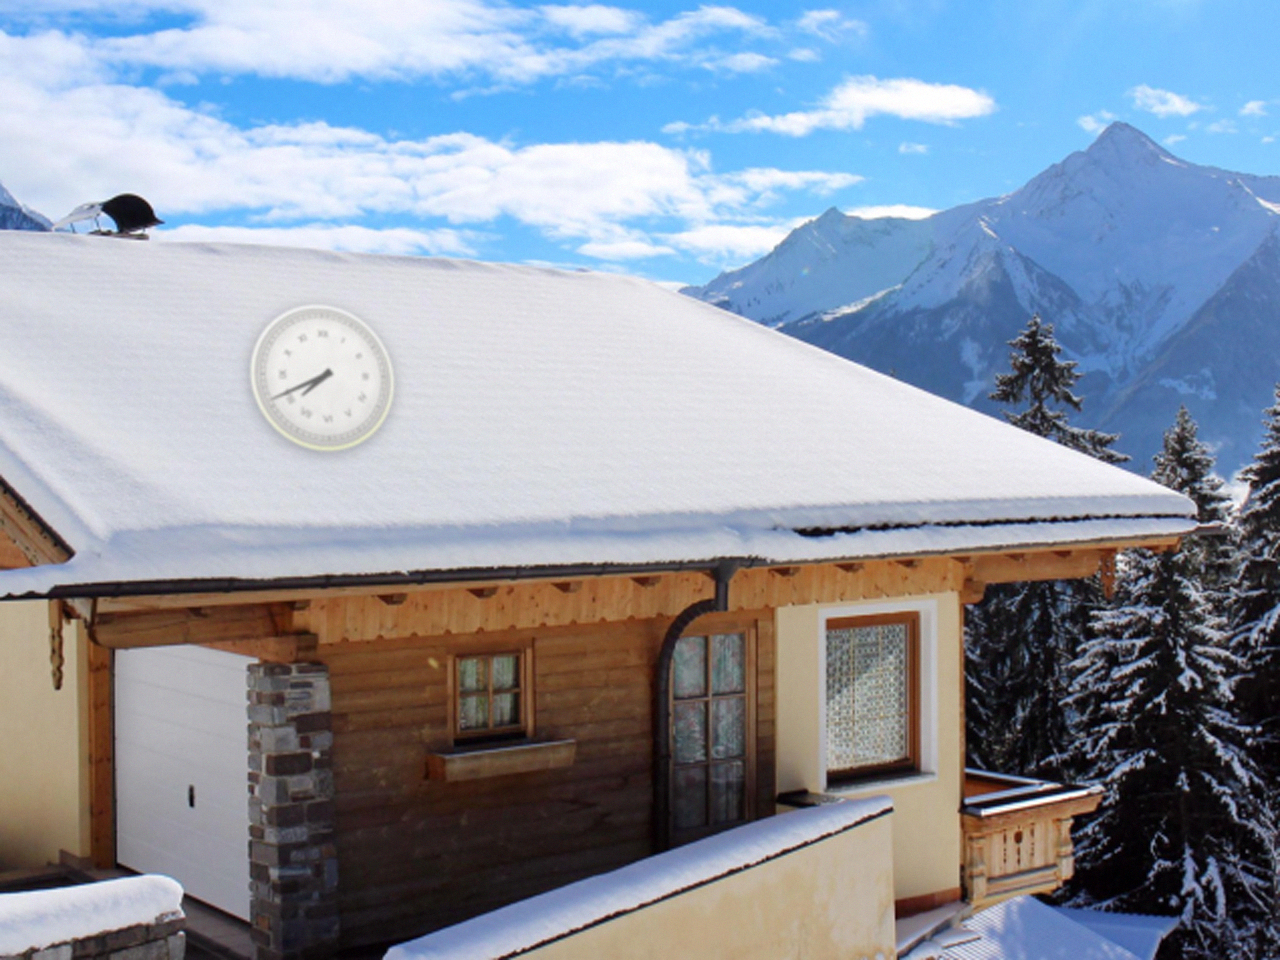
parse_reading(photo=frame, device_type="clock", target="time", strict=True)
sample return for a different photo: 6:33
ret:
7:41
